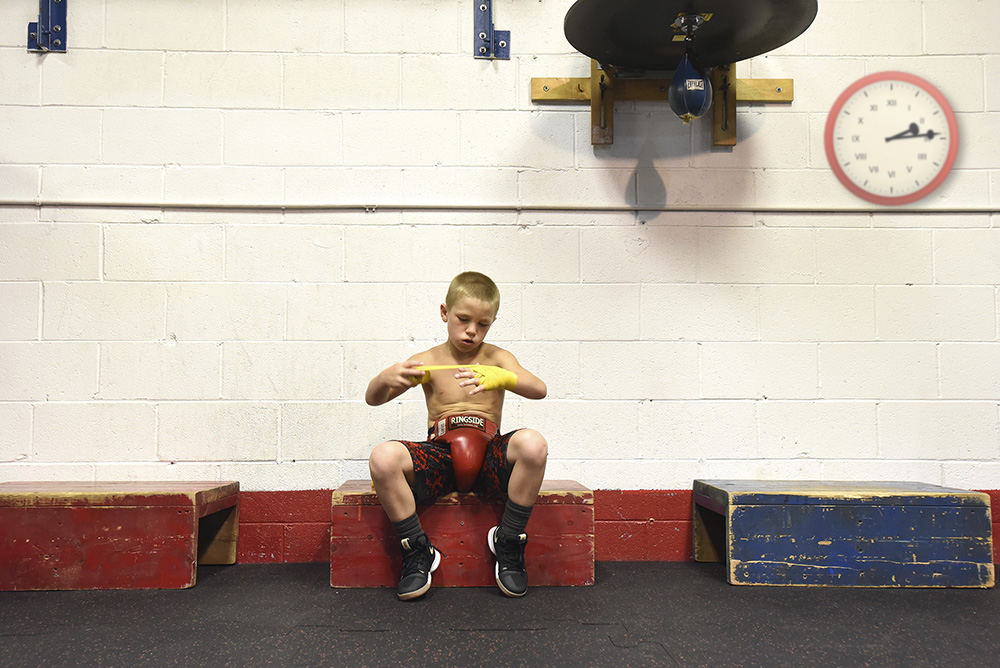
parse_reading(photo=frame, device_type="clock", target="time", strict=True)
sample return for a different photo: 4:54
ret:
2:14
